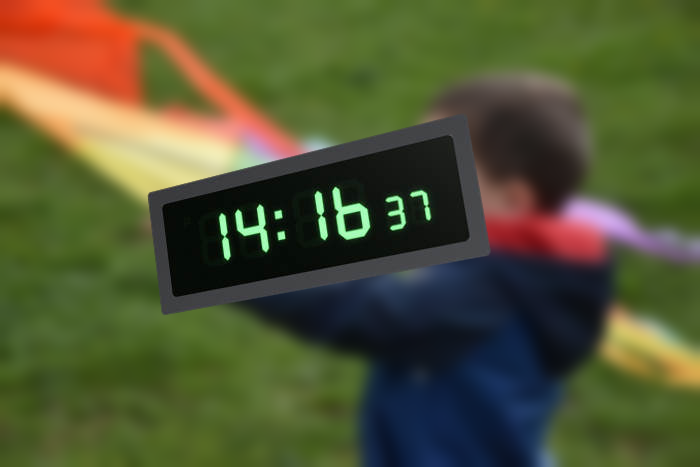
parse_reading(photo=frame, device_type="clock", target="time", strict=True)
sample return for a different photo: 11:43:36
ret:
14:16:37
